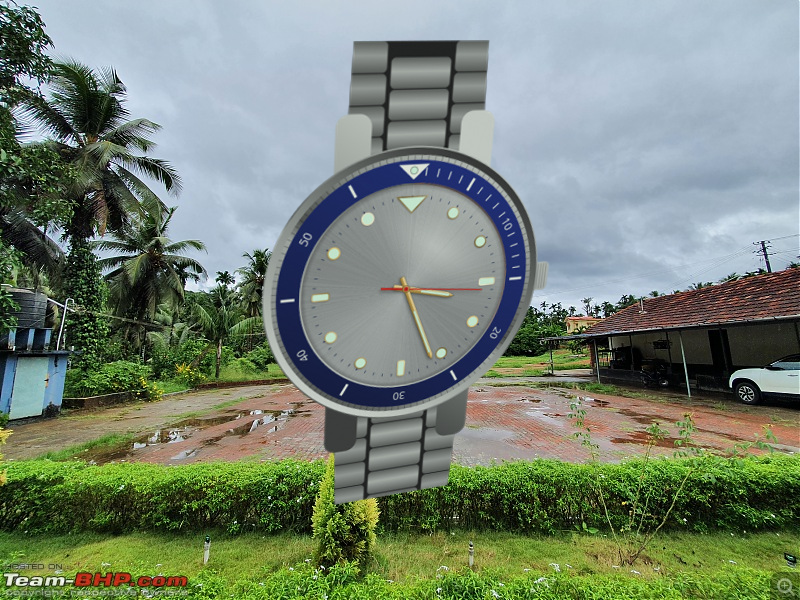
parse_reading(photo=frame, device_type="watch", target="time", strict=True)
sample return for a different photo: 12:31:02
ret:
3:26:16
